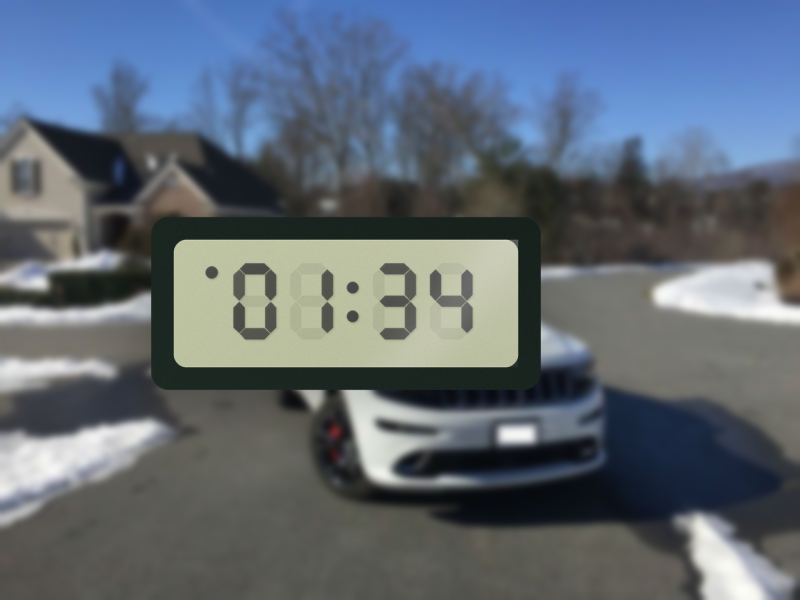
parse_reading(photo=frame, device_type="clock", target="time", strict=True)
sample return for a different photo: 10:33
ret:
1:34
